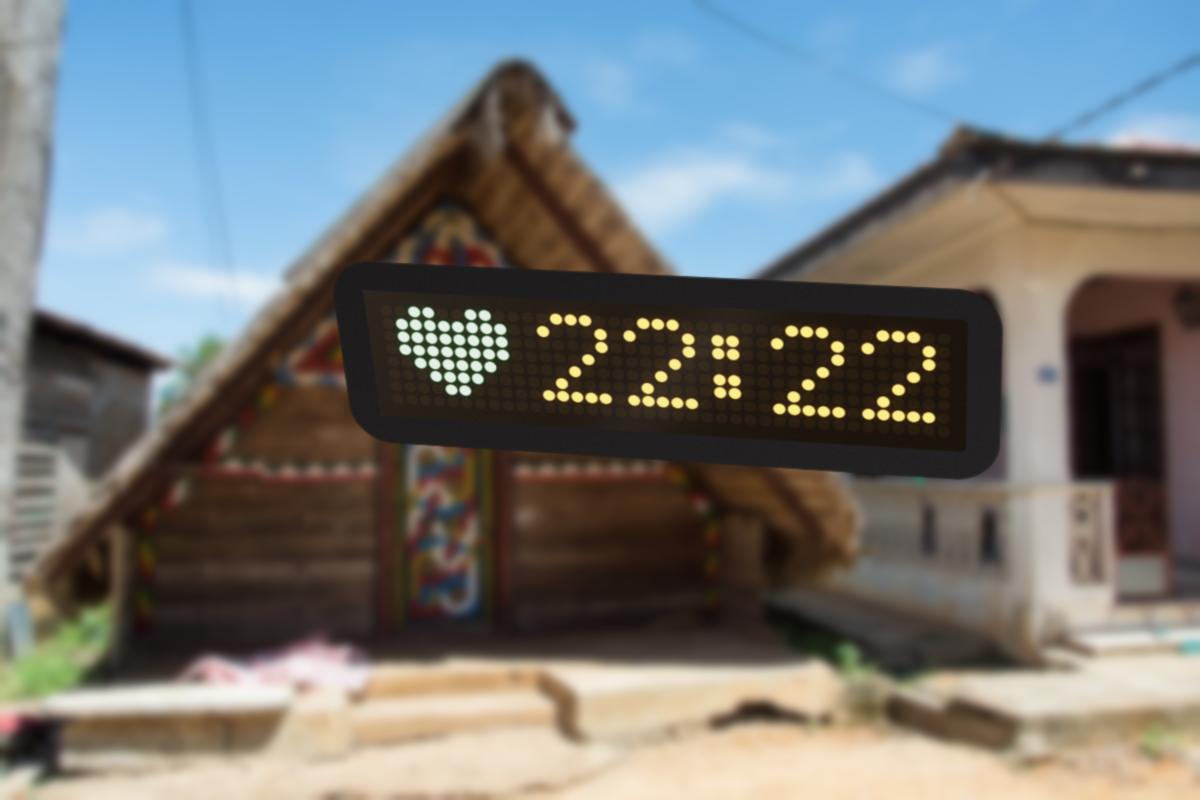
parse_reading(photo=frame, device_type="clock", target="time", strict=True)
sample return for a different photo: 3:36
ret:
22:22
